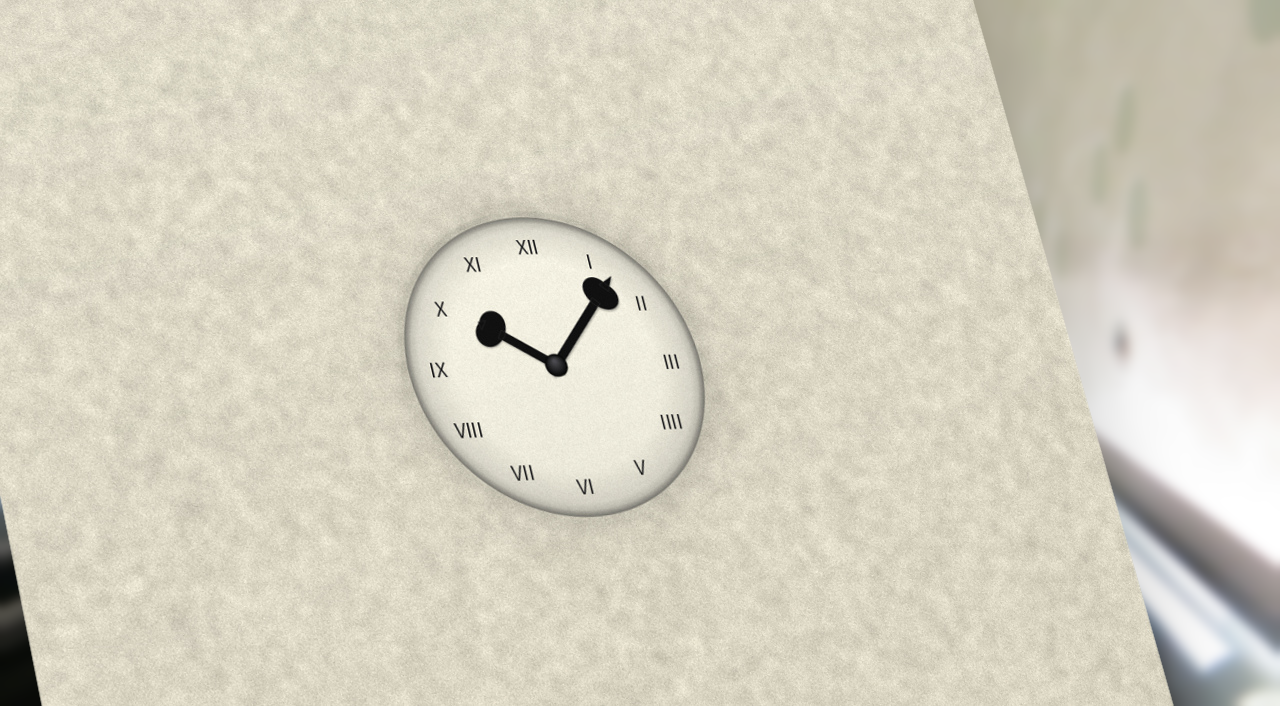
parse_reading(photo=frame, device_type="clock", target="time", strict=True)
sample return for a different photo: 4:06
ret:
10:07
